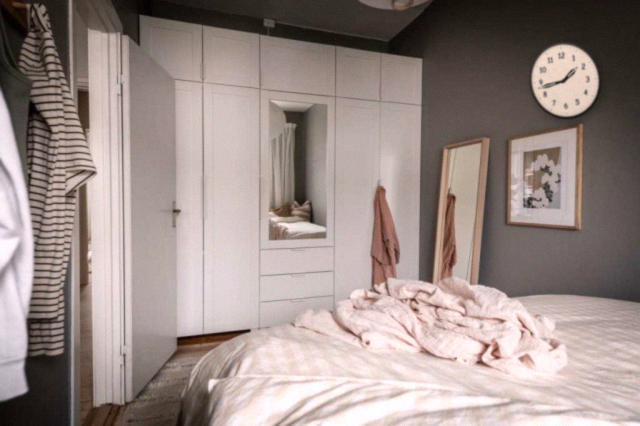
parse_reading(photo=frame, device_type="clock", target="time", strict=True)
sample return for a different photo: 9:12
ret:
1:43
